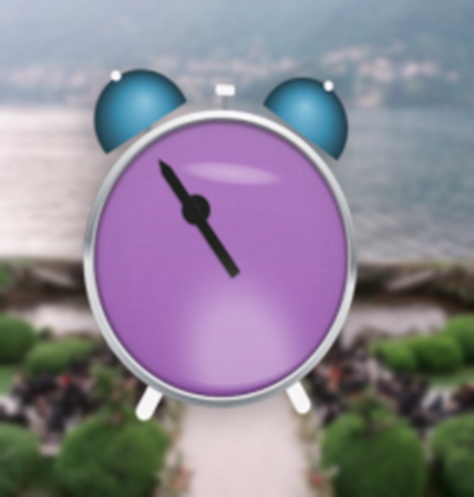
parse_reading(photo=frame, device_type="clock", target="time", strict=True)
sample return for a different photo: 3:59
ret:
10:54
